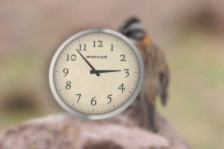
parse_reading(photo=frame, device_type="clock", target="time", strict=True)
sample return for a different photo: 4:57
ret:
2:53
